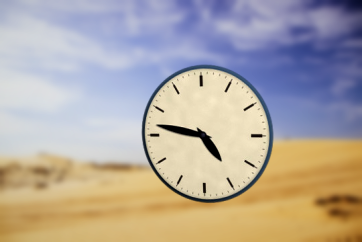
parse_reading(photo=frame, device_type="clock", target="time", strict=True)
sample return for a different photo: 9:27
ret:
4:47
